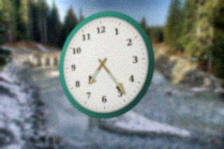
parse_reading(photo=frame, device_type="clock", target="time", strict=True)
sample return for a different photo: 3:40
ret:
7:24
